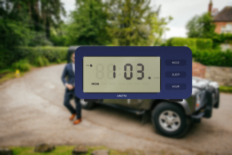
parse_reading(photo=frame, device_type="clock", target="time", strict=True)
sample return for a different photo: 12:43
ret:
1:03
